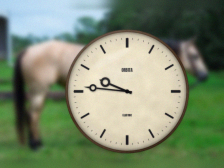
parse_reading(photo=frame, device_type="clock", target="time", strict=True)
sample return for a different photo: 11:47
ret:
9:46
